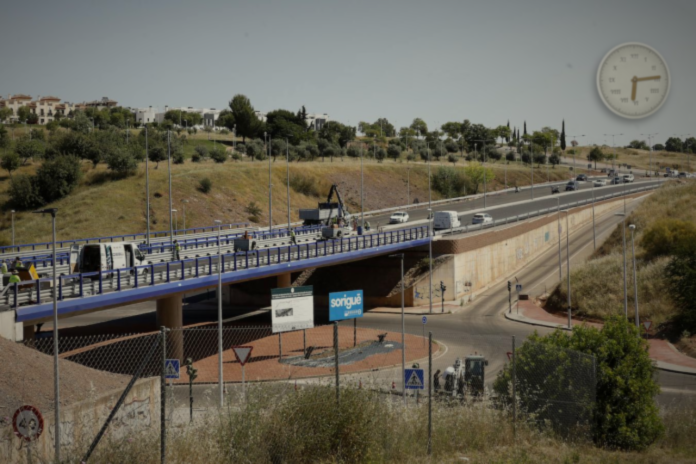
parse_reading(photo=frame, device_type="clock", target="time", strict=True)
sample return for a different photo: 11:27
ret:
6:14
